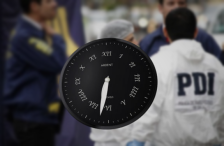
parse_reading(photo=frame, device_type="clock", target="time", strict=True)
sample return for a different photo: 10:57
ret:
6:32
